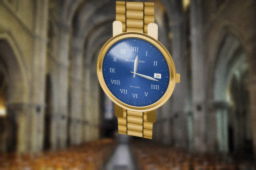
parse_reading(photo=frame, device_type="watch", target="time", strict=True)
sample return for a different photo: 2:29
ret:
12:17
